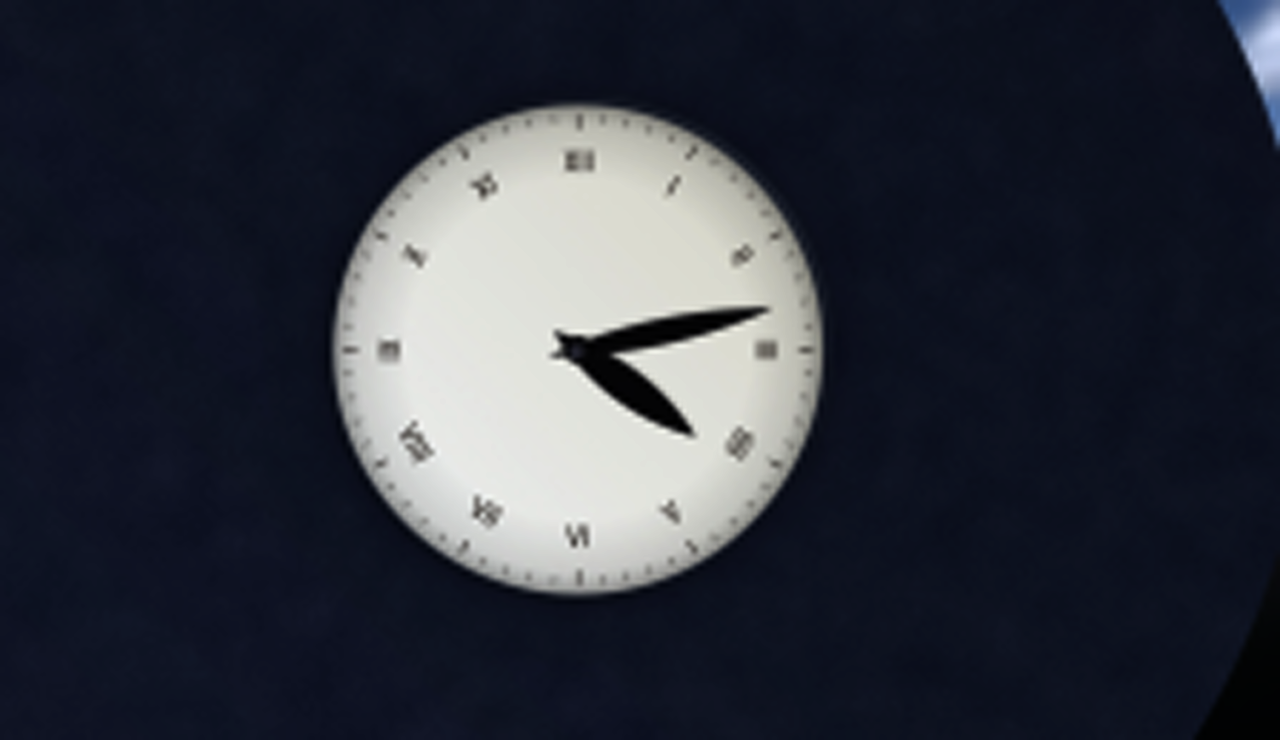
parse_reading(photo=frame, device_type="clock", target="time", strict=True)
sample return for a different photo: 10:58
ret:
4:13
